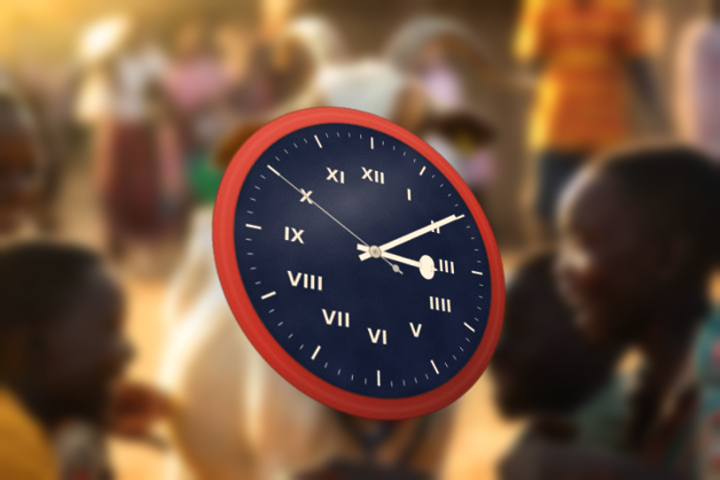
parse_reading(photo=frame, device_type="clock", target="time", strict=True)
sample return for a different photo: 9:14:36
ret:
3:09:50
